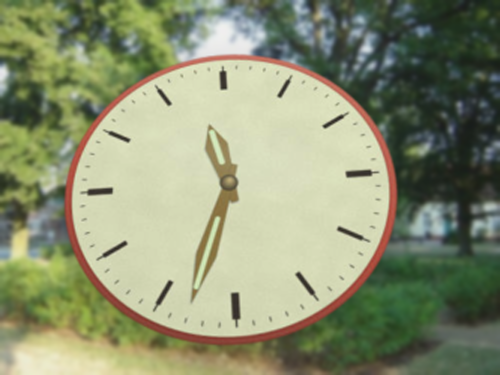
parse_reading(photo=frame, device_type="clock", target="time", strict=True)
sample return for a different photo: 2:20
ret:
11:33
